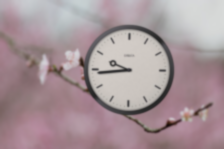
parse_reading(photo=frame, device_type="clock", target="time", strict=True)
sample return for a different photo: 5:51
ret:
9:44
